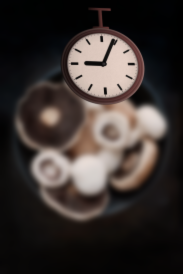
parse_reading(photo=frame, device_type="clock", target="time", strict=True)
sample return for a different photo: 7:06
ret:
9:04
